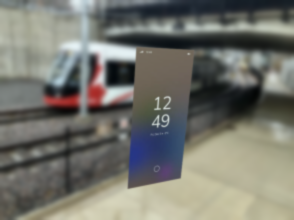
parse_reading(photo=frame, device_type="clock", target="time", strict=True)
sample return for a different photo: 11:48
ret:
12:49
